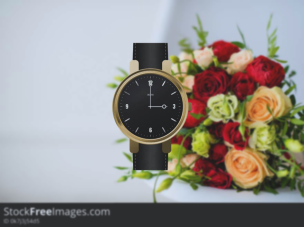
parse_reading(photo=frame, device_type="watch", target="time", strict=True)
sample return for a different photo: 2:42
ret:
3:00
